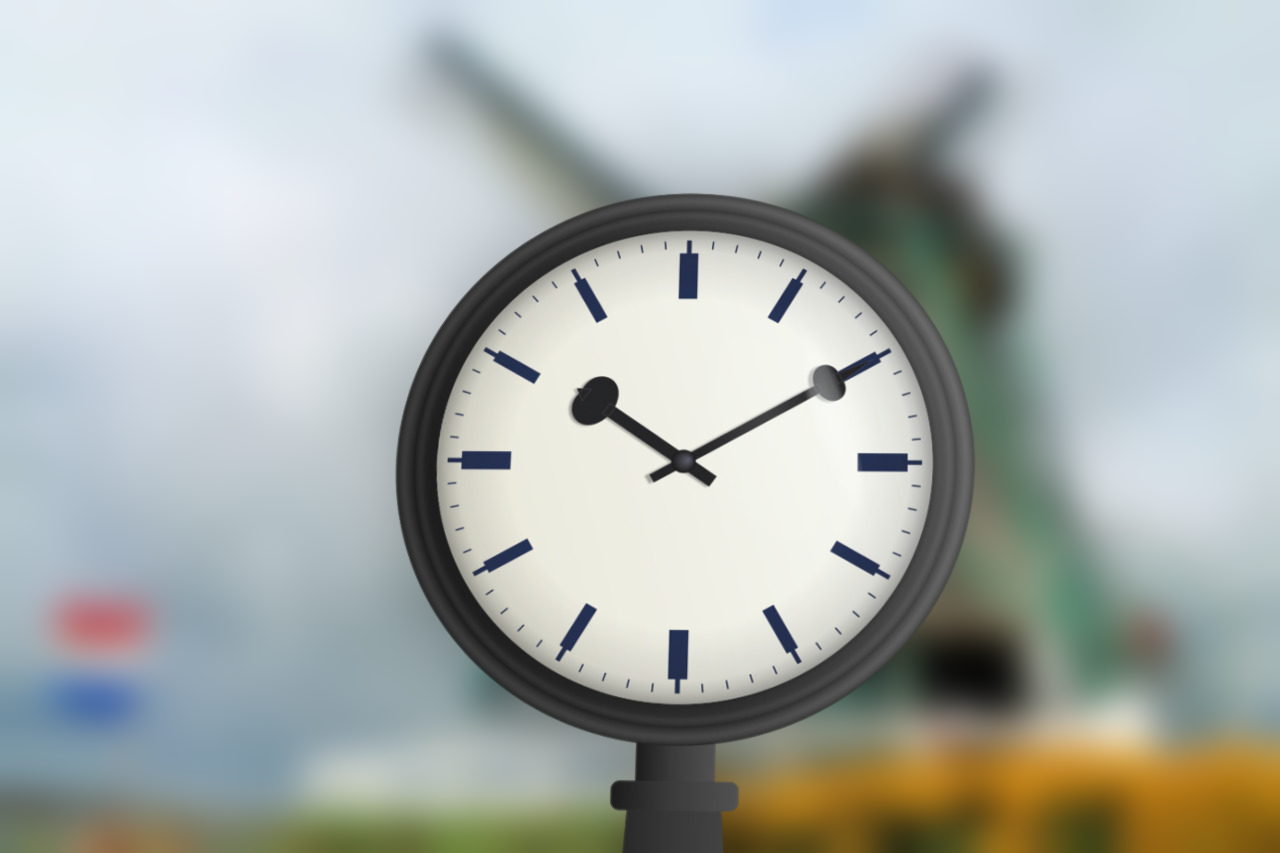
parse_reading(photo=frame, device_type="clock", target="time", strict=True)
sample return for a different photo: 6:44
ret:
10:10
